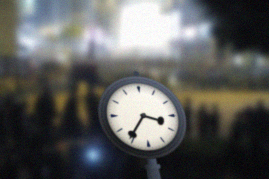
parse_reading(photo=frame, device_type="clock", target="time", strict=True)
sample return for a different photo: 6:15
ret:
3:36
